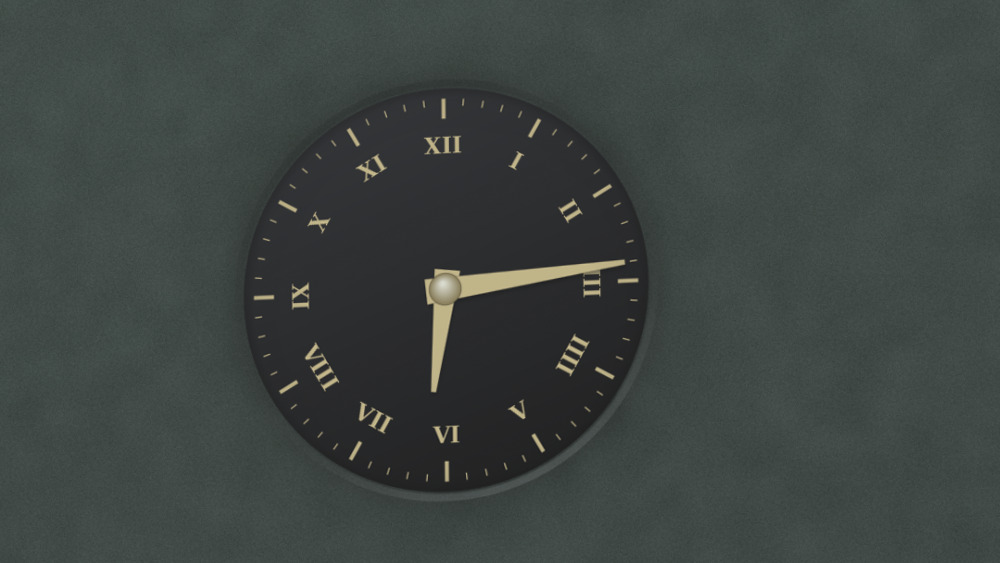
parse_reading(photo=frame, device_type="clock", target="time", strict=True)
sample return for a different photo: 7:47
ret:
6:14
